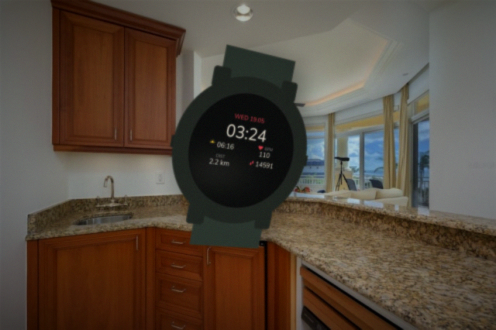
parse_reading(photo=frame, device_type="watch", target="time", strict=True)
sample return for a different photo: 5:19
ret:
3:24
